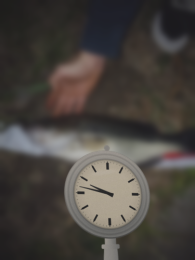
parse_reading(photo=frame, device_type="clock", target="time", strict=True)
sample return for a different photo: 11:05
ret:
9:47
